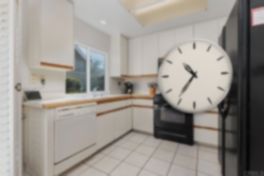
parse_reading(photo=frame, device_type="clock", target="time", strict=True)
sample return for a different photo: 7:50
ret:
10:36
